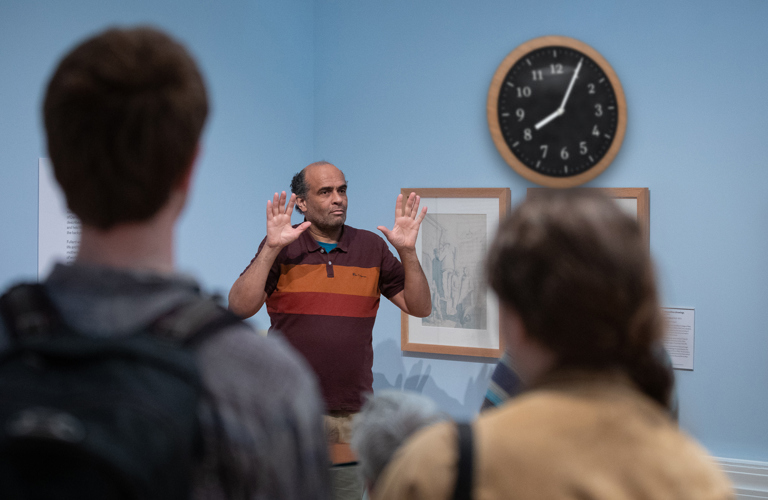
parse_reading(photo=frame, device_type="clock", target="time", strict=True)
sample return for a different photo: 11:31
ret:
8:05
